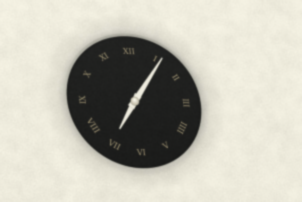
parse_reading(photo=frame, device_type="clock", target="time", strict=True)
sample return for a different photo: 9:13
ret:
7:06
